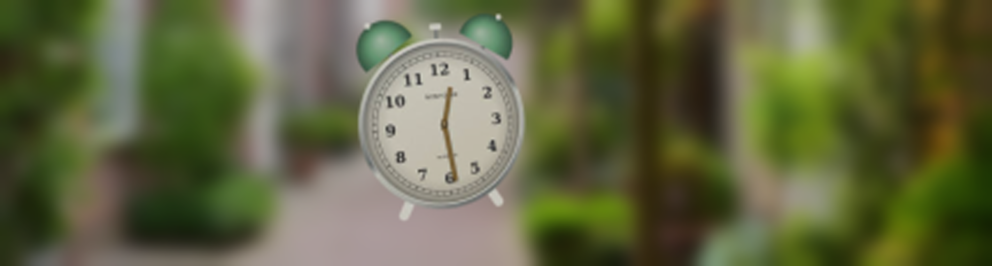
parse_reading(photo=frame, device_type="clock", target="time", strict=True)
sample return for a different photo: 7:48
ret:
12:29
